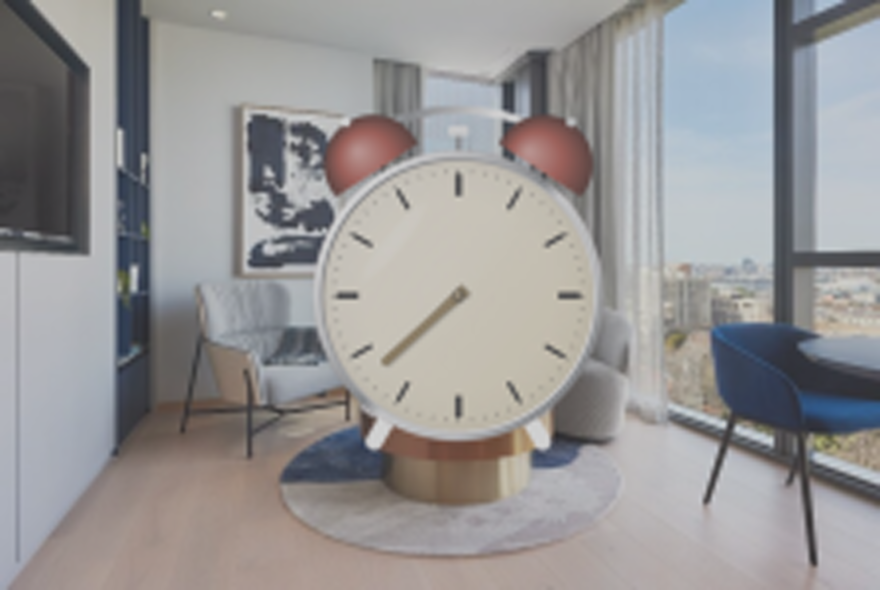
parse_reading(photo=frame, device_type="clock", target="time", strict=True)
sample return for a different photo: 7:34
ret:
7:38
